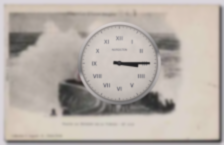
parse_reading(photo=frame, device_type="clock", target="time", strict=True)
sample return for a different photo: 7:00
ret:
3:15
